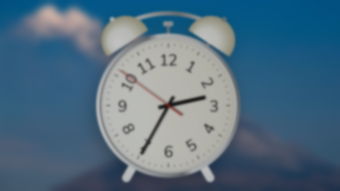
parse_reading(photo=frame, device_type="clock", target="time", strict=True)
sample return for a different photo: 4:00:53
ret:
2:34:51
